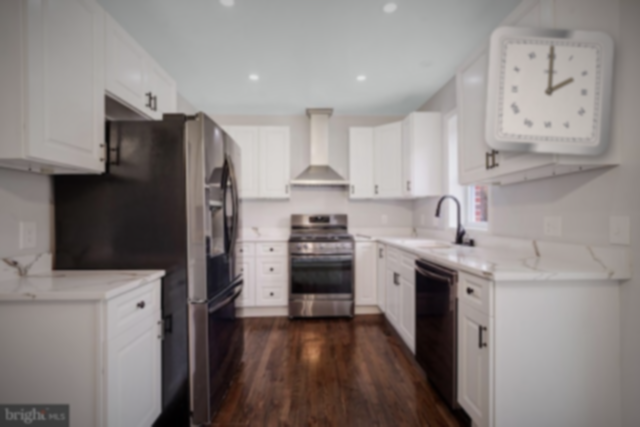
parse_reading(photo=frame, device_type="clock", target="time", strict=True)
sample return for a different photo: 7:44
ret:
2:00
